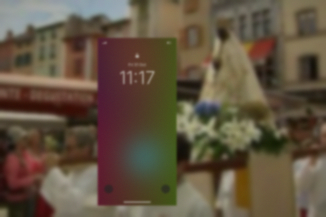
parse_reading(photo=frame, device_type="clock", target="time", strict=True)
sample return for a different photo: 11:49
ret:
11:17
